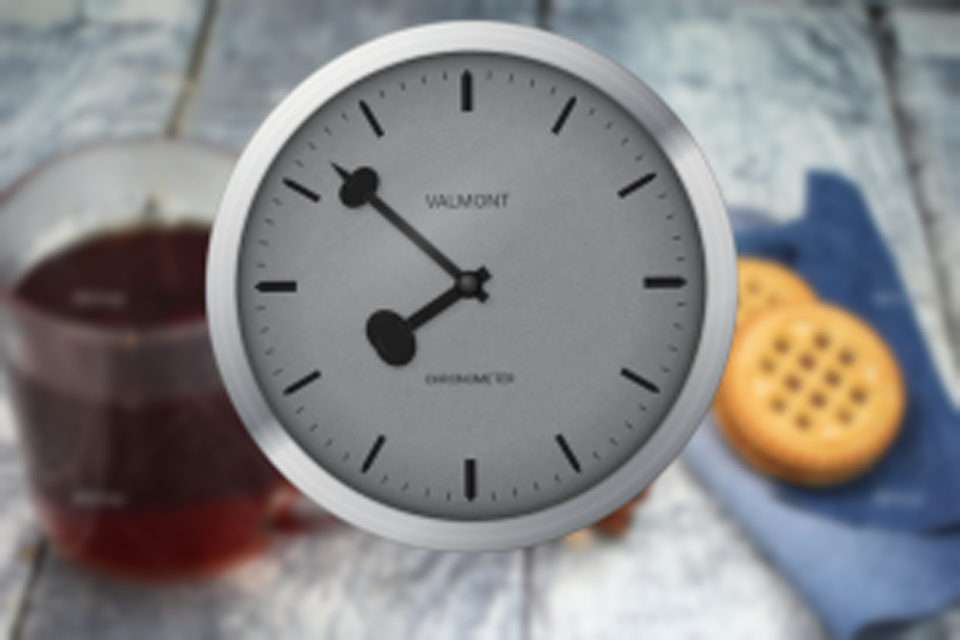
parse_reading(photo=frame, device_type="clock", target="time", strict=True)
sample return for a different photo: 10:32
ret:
7:52
